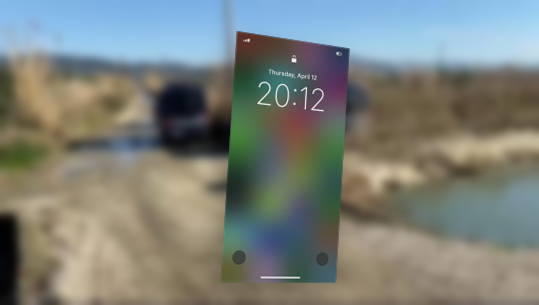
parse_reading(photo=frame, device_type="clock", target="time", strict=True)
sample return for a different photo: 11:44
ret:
20:12
